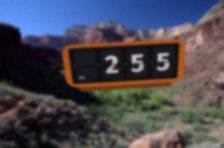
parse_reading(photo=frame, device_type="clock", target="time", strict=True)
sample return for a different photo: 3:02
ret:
2:55
